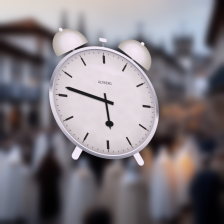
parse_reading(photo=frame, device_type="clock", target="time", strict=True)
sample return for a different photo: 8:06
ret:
5:47
